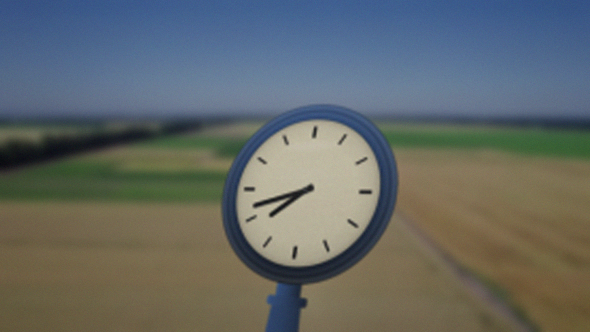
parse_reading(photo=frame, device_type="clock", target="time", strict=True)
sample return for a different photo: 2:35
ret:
7:42
